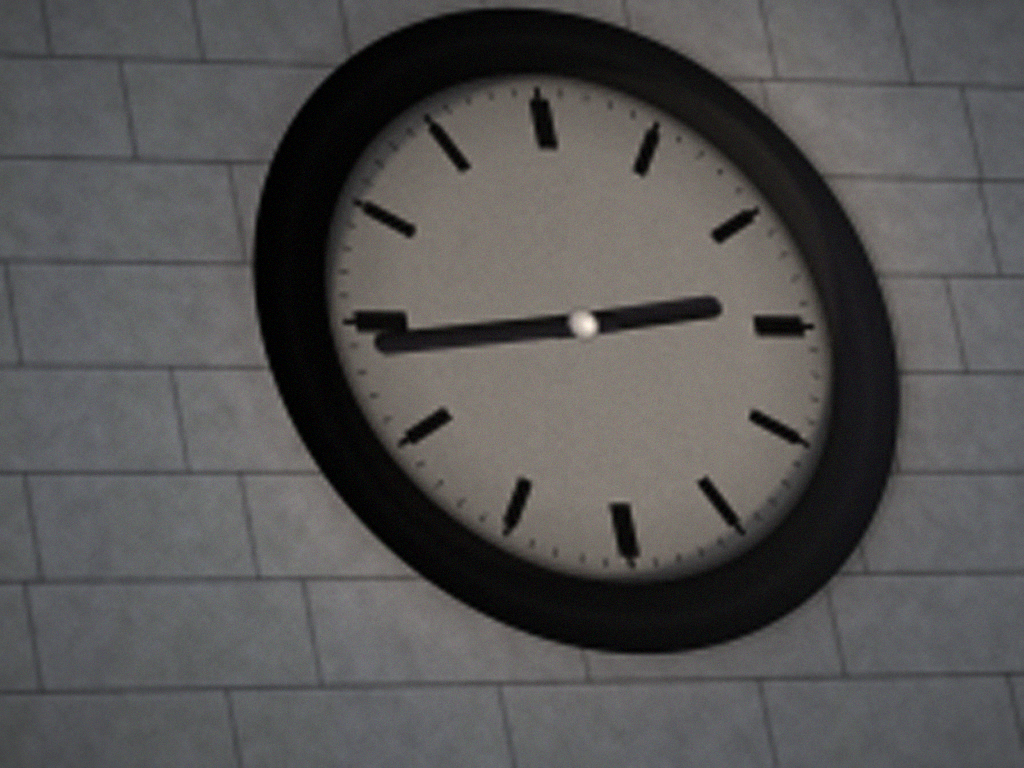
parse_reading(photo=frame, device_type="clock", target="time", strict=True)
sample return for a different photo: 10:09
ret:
2:44
